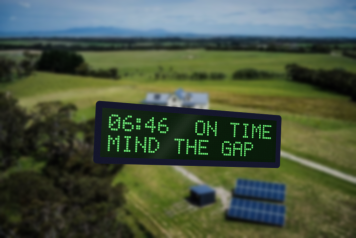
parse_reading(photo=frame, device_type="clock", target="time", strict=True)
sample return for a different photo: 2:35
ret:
6:46
